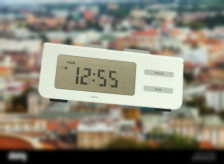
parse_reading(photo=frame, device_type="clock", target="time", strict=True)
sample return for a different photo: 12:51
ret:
12:55
